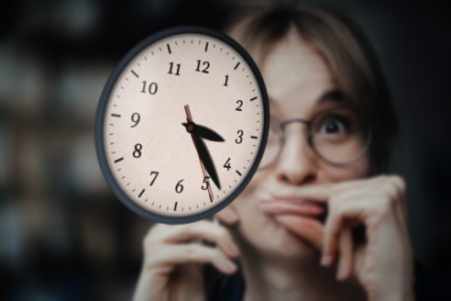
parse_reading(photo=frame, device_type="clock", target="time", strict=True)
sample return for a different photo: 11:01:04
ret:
3:23:25
